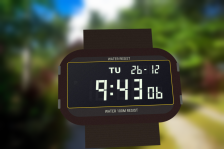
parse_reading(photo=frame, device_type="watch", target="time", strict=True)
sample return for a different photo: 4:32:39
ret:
9:43:06
